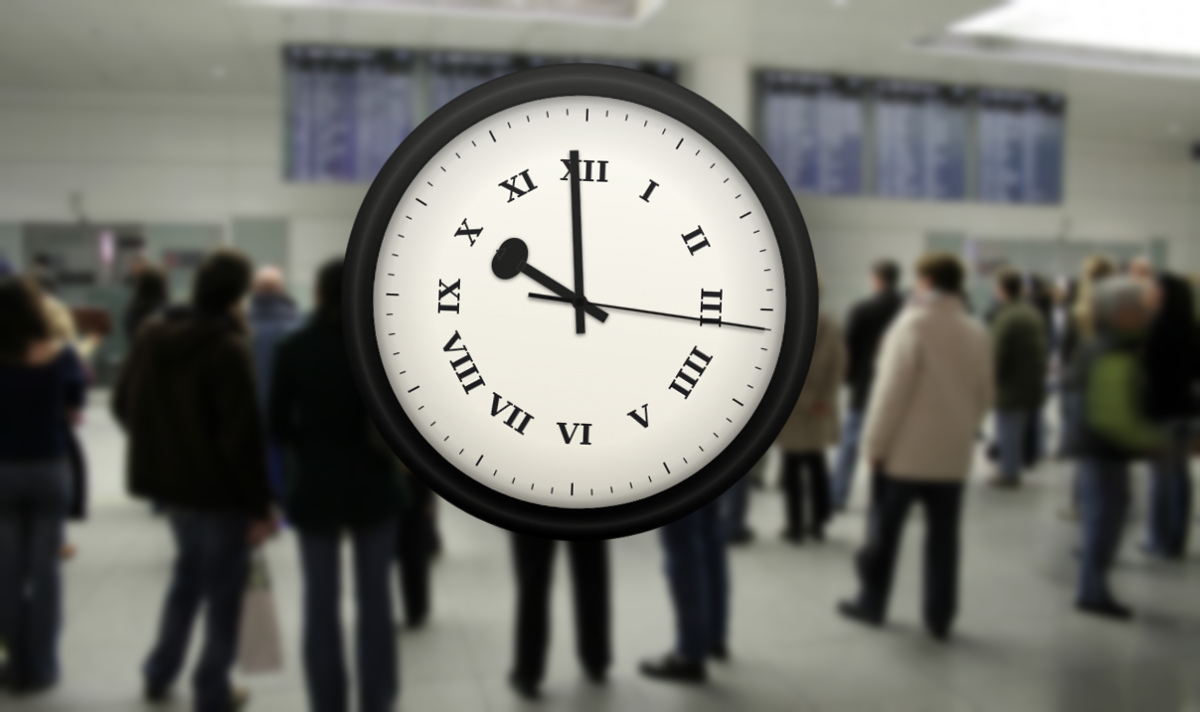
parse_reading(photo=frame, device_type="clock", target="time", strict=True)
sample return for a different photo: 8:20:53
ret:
9:59:16
